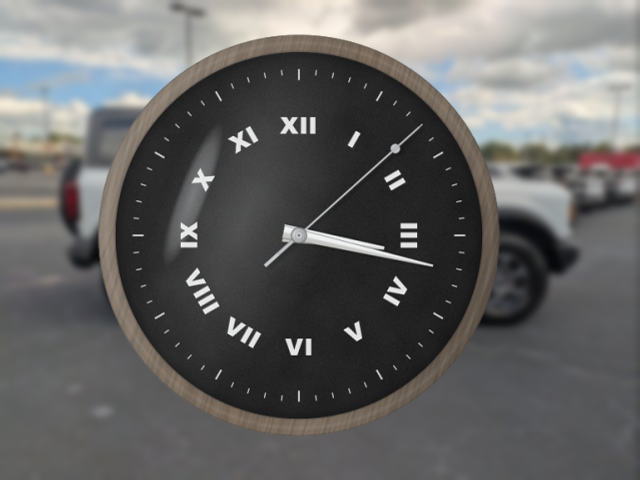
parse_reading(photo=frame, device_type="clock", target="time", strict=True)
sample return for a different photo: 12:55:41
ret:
3:17:08
